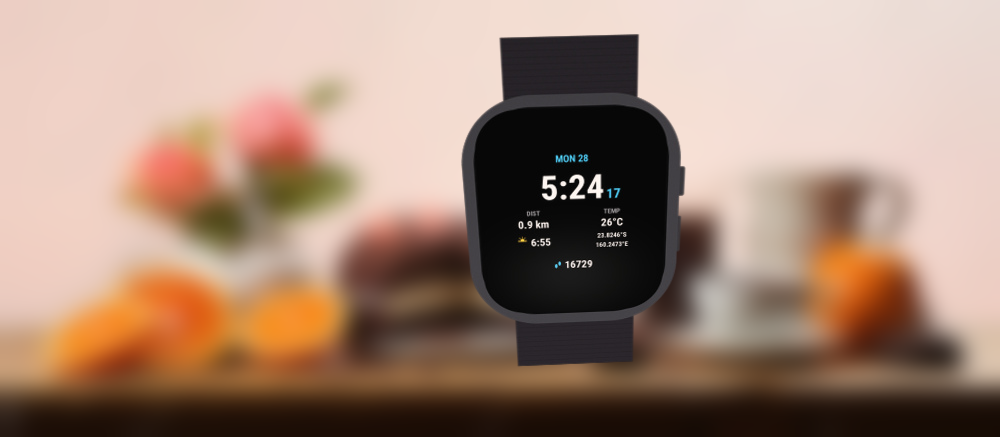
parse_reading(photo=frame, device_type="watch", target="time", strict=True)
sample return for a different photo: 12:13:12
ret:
5:24:17
